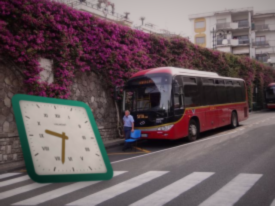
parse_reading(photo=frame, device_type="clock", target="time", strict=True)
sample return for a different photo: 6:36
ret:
9:33
